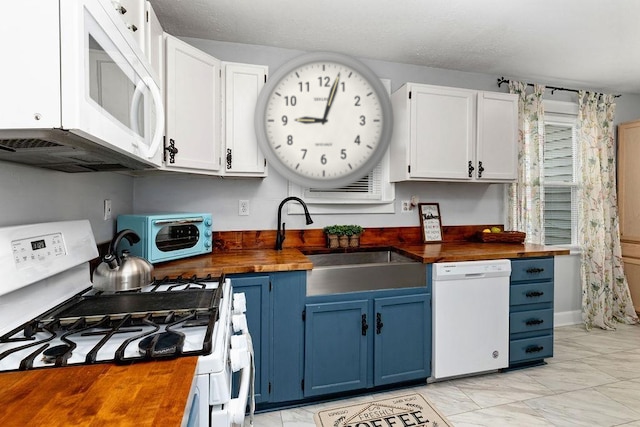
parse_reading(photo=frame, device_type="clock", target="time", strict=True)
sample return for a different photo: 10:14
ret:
9:03
